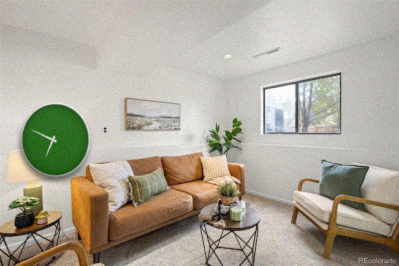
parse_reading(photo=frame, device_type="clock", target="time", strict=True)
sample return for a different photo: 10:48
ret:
6:49
